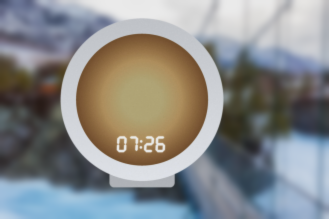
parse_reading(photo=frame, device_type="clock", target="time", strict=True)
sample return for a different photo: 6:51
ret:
7:26
